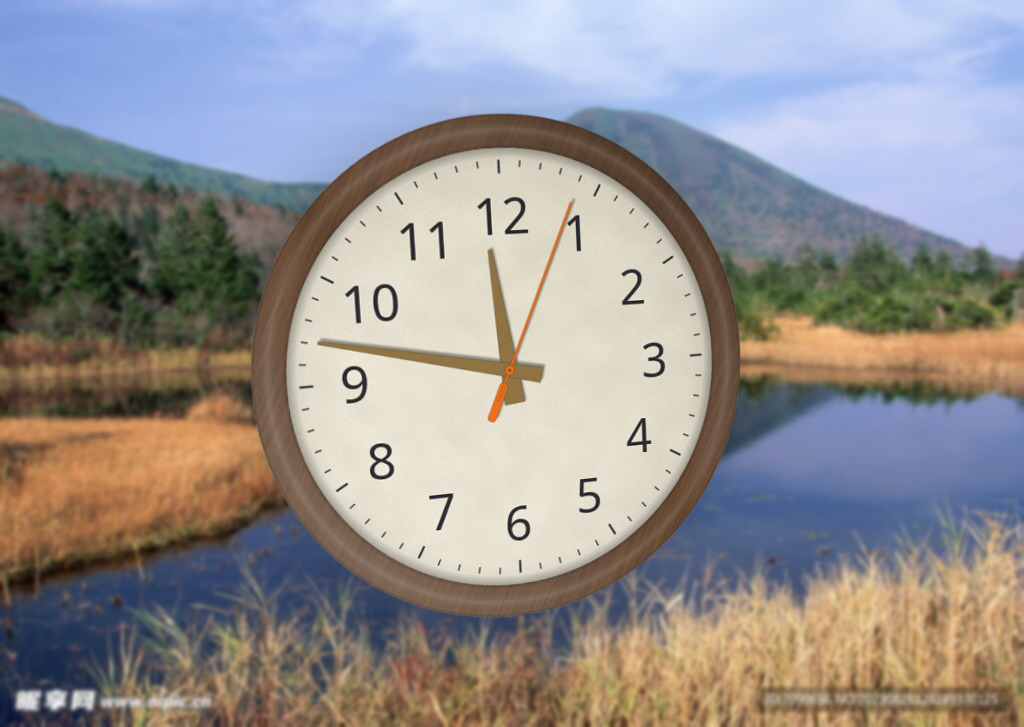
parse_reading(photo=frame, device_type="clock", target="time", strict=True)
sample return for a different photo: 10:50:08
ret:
11:47:04
